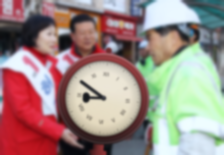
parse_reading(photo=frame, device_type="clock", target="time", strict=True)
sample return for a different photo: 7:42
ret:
8:50
